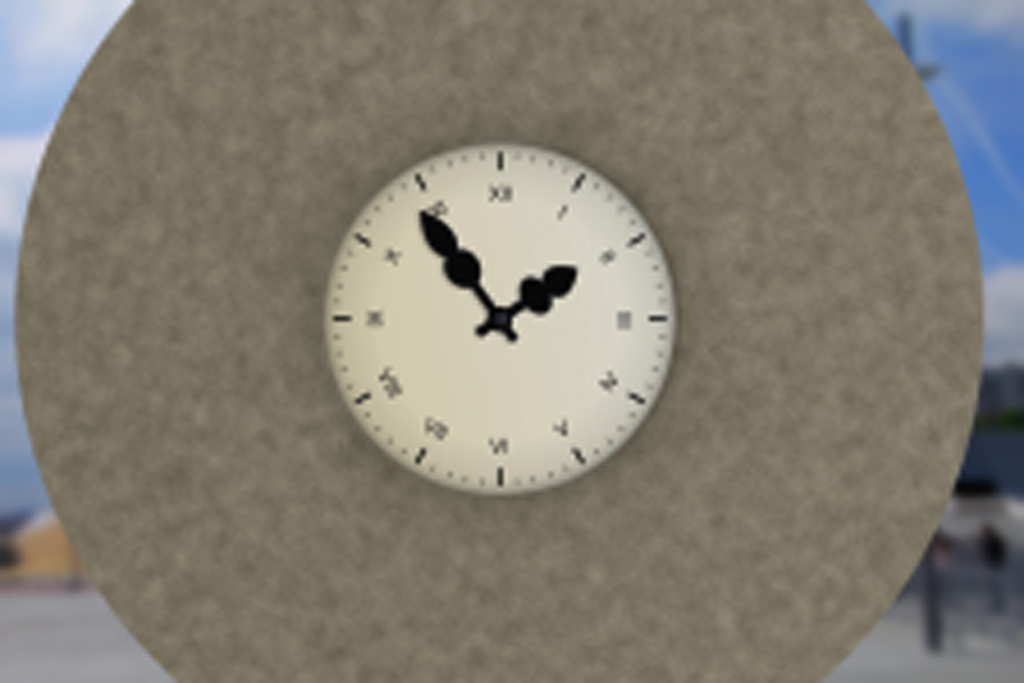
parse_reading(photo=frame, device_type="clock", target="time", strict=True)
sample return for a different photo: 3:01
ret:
1:54
